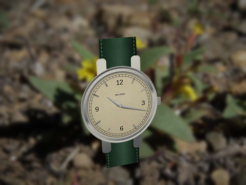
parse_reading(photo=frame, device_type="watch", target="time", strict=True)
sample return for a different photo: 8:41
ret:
10:18
